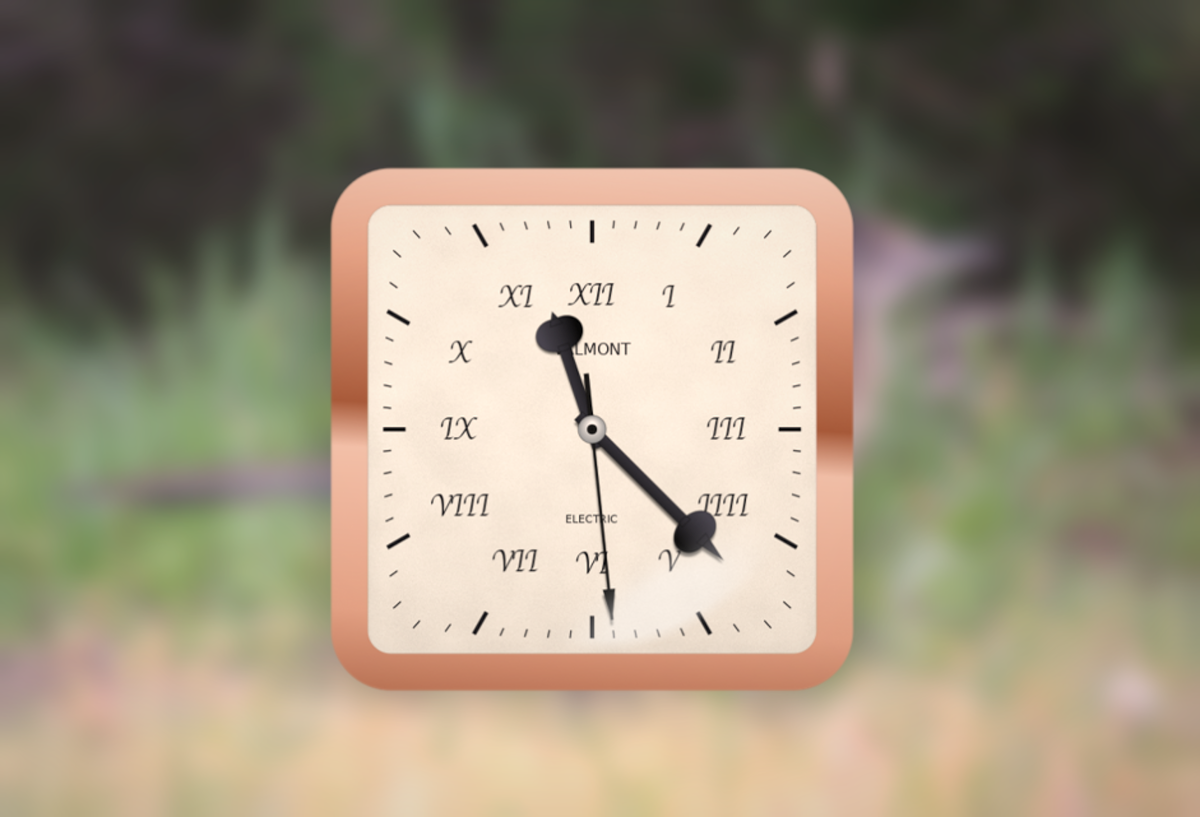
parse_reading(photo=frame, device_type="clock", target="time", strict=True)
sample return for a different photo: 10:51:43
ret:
11:22:29
